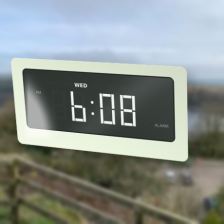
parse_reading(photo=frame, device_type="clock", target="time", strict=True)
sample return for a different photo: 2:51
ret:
6:08
